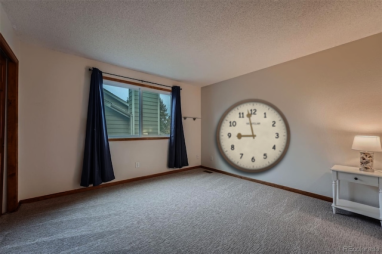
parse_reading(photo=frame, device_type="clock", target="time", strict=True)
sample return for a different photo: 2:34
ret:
8:58
